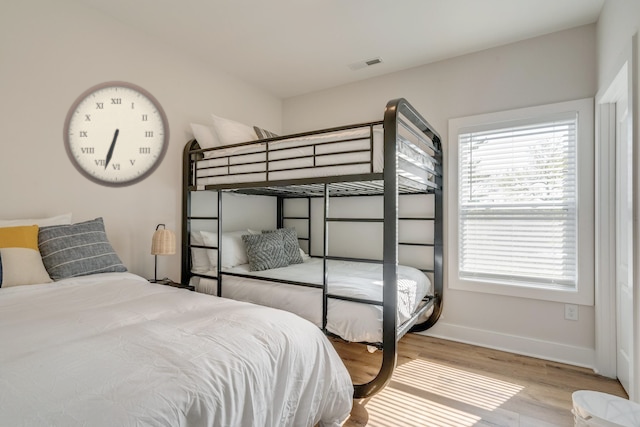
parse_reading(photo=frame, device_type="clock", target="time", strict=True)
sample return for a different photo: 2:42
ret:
6:33
